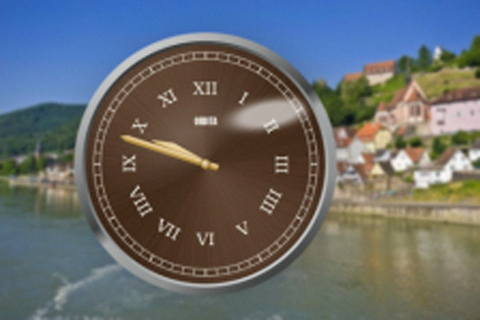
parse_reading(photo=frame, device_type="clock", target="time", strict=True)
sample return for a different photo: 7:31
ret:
9:48
